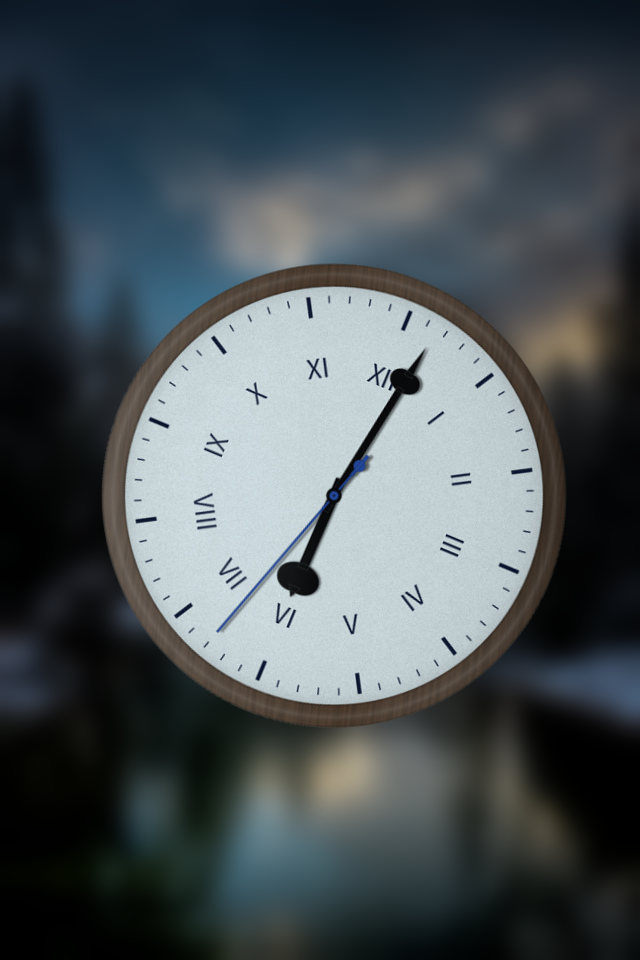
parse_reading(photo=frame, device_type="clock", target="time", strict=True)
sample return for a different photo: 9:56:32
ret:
6:01:33
